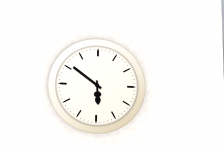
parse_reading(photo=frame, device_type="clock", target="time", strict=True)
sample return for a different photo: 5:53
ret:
5:51
